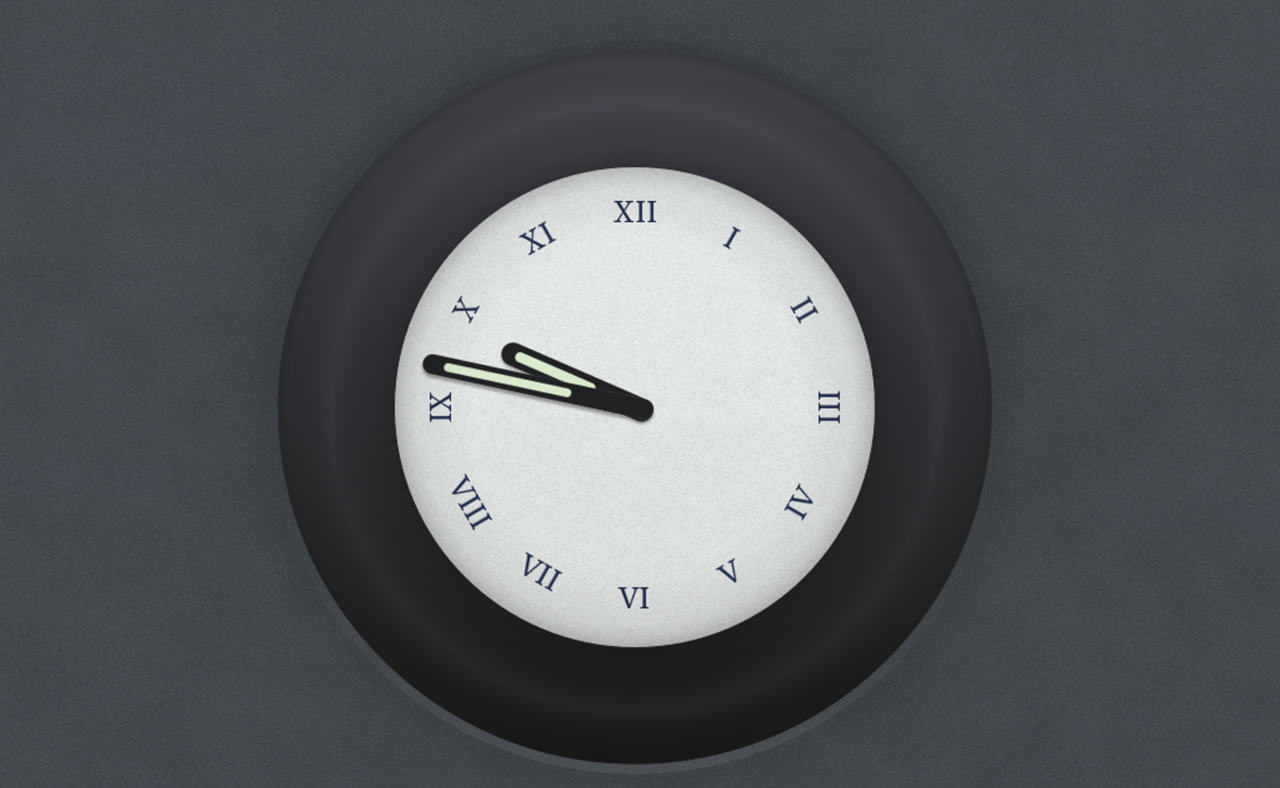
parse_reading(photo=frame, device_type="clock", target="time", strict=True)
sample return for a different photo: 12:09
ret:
9:47
